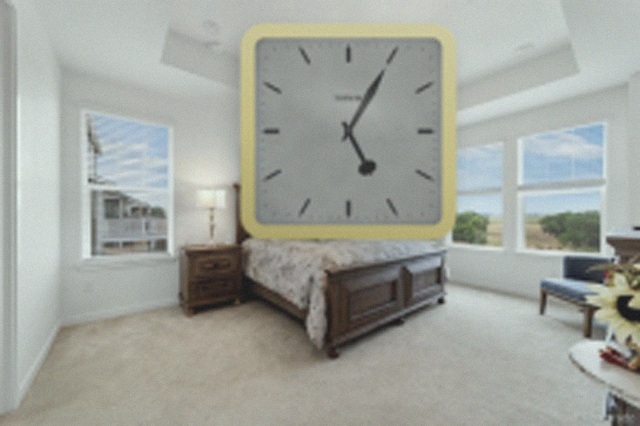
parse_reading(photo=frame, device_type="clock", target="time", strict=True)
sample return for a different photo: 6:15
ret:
5:05
